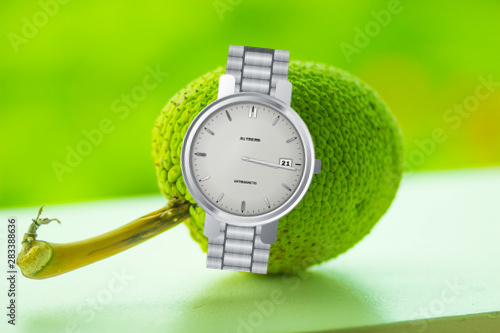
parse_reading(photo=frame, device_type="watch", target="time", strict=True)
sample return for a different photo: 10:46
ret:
3:16
